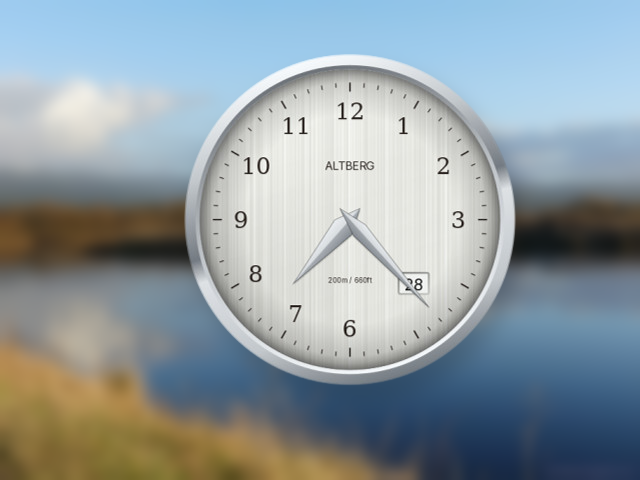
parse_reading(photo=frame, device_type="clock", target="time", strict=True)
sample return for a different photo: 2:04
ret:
7:23
